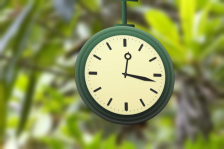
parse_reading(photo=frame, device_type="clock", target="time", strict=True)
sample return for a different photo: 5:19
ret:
12:17
